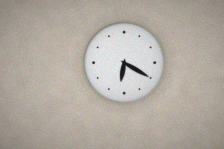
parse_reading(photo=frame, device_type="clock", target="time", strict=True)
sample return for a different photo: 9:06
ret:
6:20
